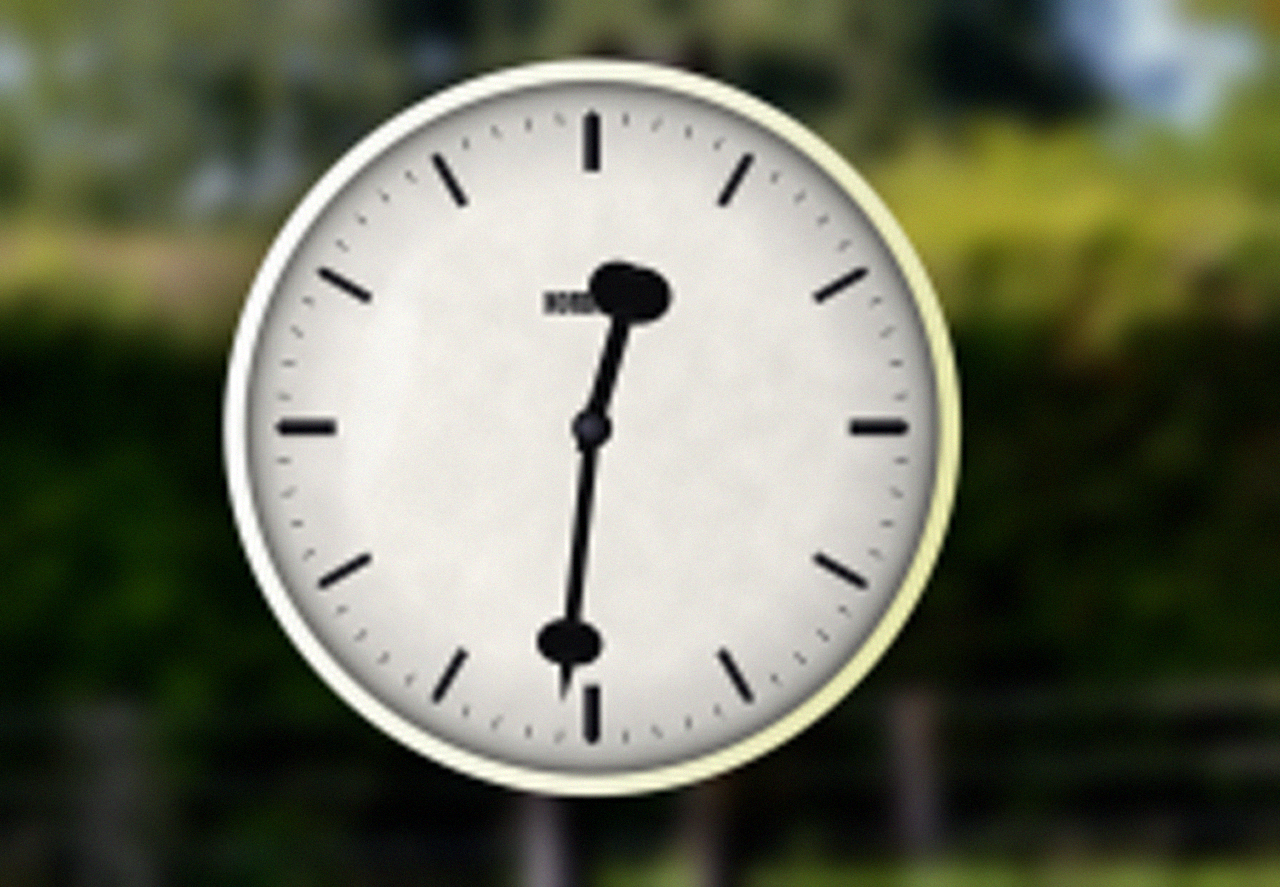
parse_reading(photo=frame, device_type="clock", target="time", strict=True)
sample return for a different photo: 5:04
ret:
12:31
